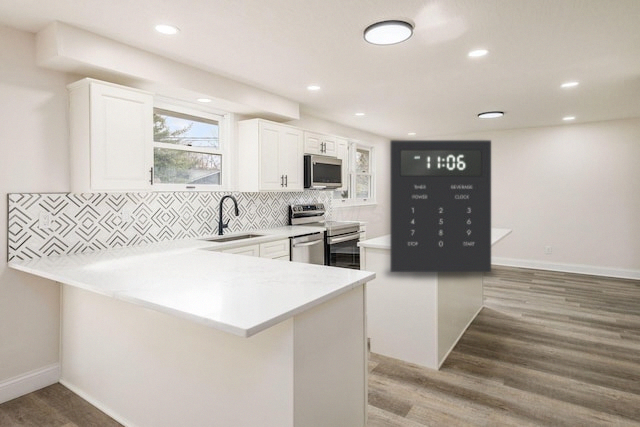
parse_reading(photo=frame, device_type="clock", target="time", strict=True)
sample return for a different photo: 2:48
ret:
11:06
